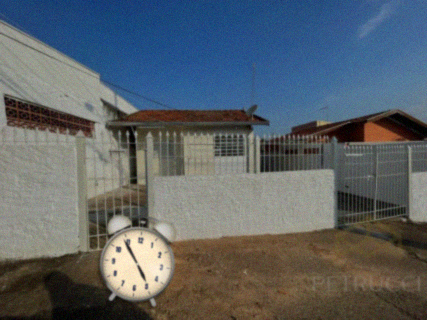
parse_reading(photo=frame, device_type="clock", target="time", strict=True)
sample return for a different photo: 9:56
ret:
4:54
